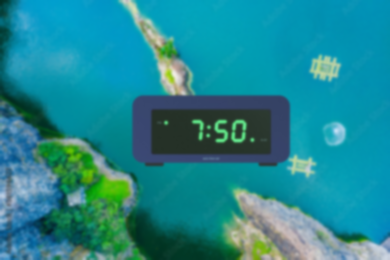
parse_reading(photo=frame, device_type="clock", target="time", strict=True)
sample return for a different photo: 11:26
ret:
7:50
